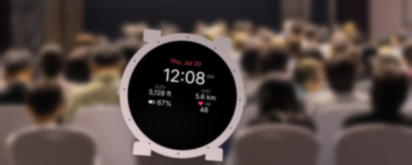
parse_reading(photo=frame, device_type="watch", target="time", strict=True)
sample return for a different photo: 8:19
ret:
12:08
